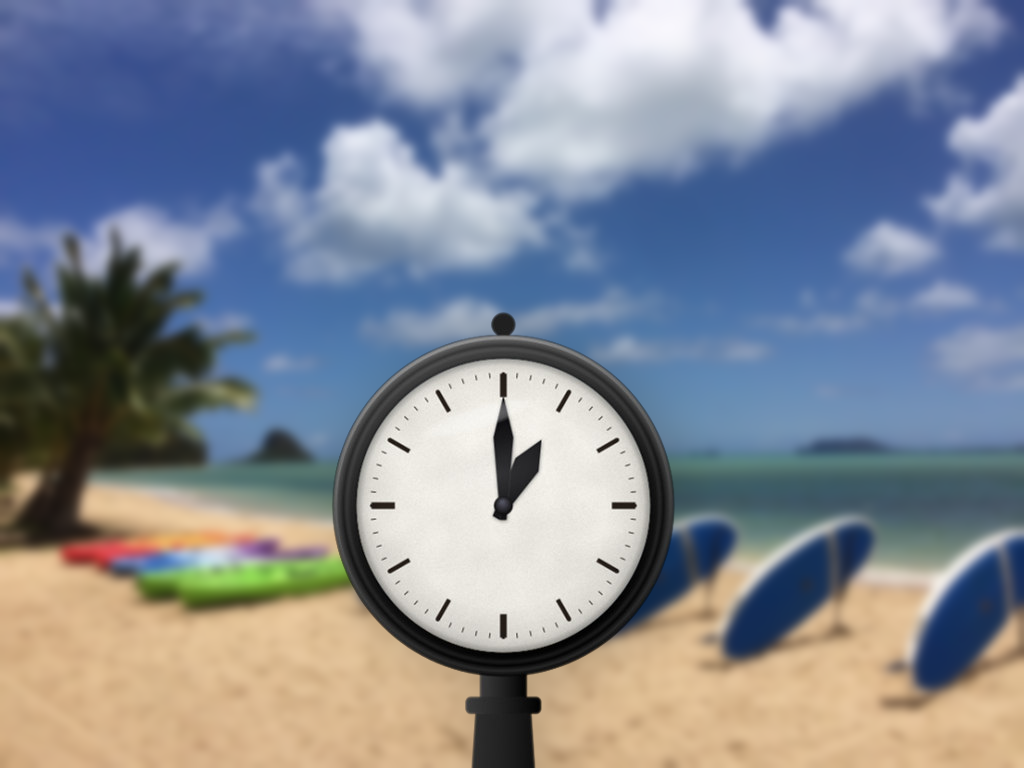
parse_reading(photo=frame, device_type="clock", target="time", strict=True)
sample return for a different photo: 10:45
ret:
1:00
